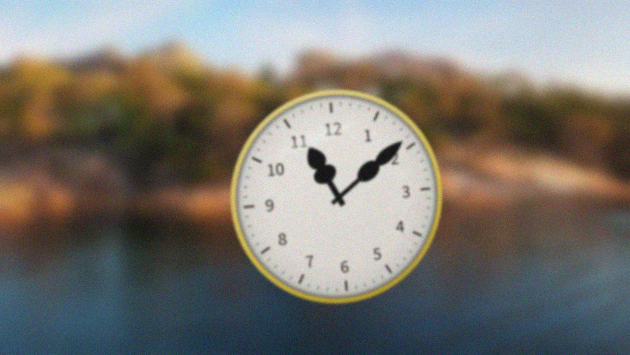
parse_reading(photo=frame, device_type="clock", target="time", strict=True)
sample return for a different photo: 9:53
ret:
11:09
